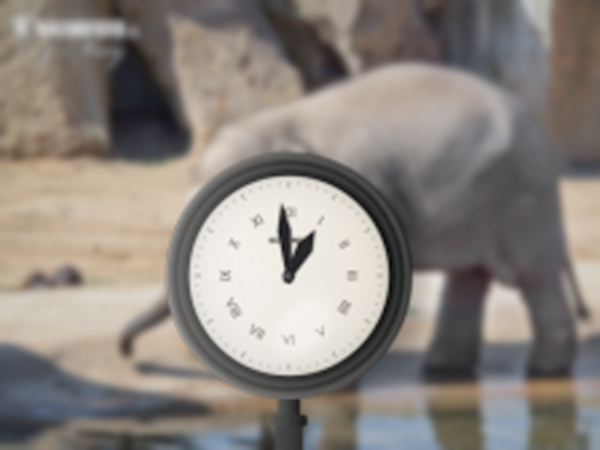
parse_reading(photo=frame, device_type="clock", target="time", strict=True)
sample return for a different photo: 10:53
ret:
12:59
